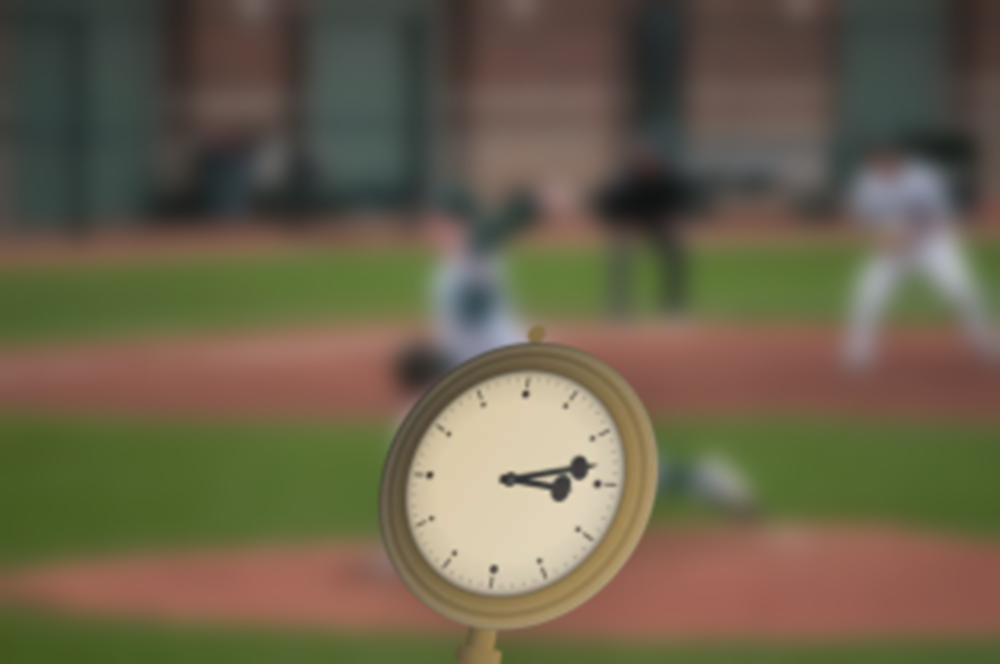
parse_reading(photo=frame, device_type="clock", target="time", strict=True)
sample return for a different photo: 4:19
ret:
3:13
